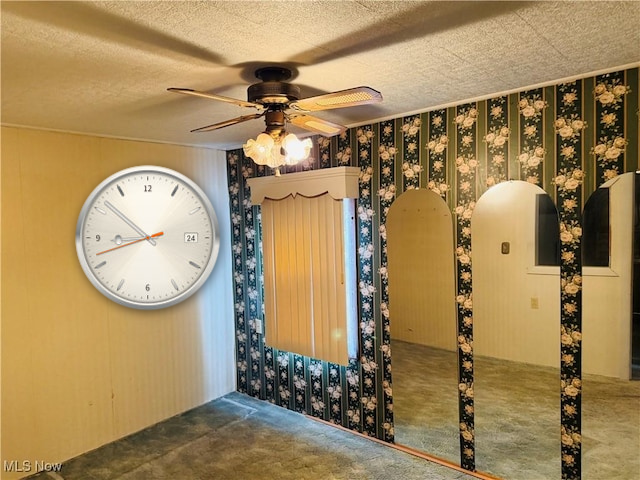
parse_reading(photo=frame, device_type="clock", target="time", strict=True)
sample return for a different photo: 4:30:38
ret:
8:51:42
